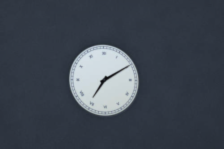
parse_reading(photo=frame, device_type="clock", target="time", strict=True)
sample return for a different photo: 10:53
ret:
7:10
